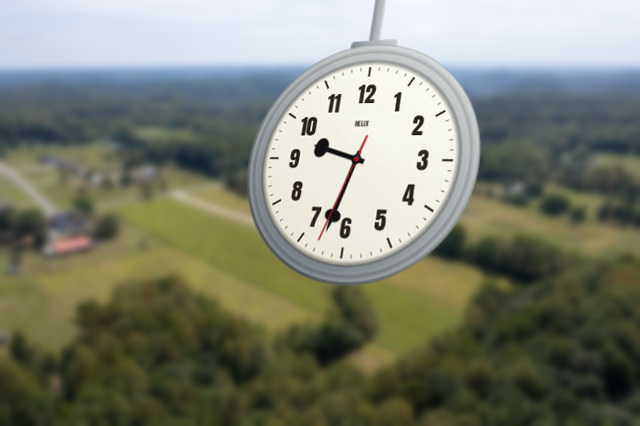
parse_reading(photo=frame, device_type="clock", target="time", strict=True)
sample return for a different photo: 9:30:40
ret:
9:32:33
